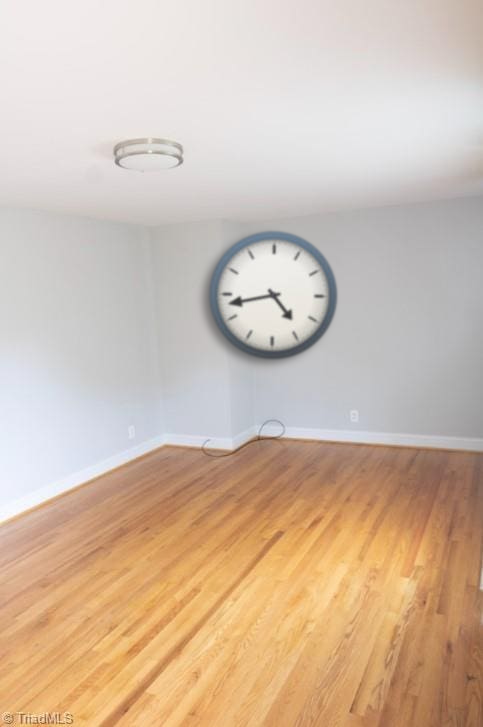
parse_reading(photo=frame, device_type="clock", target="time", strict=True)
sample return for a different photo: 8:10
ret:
4:43
